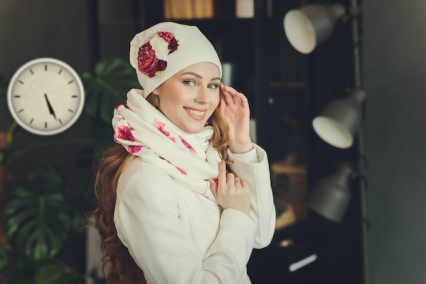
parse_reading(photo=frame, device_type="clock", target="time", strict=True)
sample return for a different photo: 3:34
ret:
5:26
